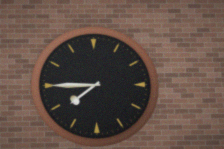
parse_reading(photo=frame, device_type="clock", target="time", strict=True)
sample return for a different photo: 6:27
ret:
7:45
